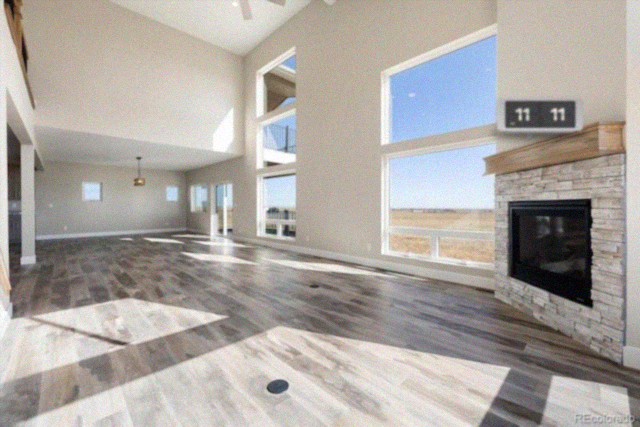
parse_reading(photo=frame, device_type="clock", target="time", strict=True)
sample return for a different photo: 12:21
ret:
11:11
